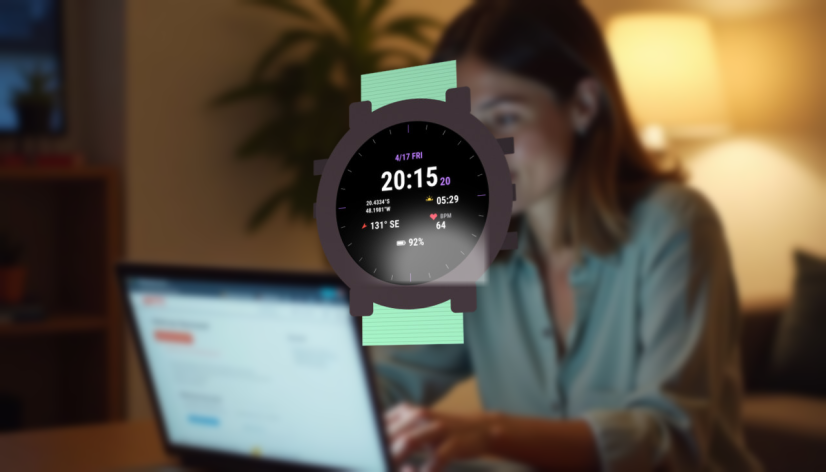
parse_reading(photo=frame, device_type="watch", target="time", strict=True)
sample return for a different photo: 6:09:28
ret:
20:15:20
